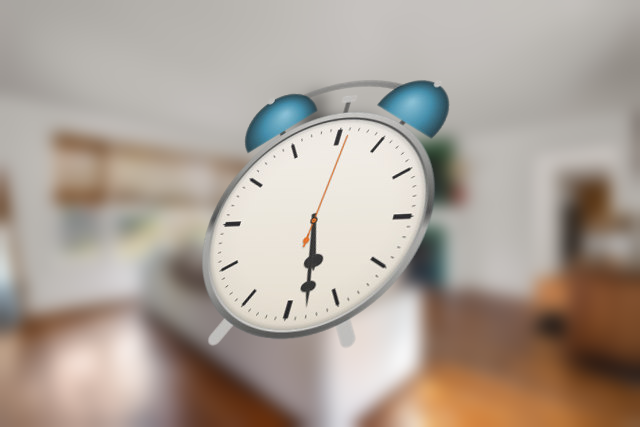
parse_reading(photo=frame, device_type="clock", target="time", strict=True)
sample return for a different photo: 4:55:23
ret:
5:28:01
